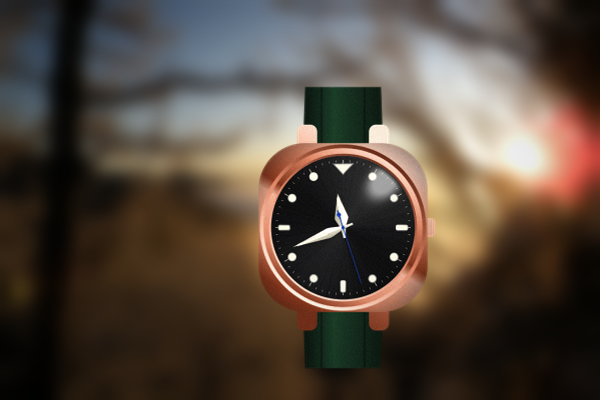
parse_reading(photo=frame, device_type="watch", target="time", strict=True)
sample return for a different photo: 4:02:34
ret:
11:41:27
